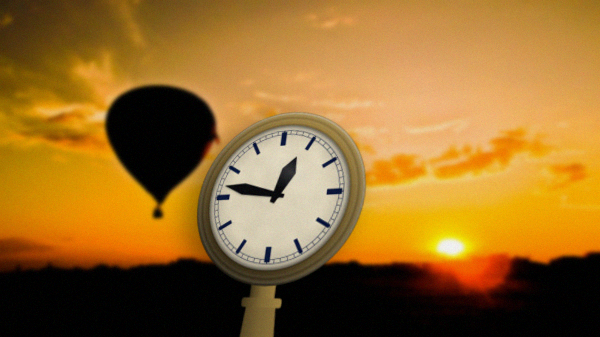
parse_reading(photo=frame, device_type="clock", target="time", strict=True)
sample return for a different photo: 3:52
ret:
12:47
